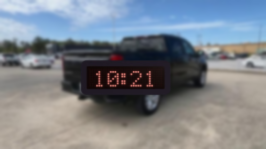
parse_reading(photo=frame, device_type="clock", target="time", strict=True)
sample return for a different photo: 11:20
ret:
10:21
